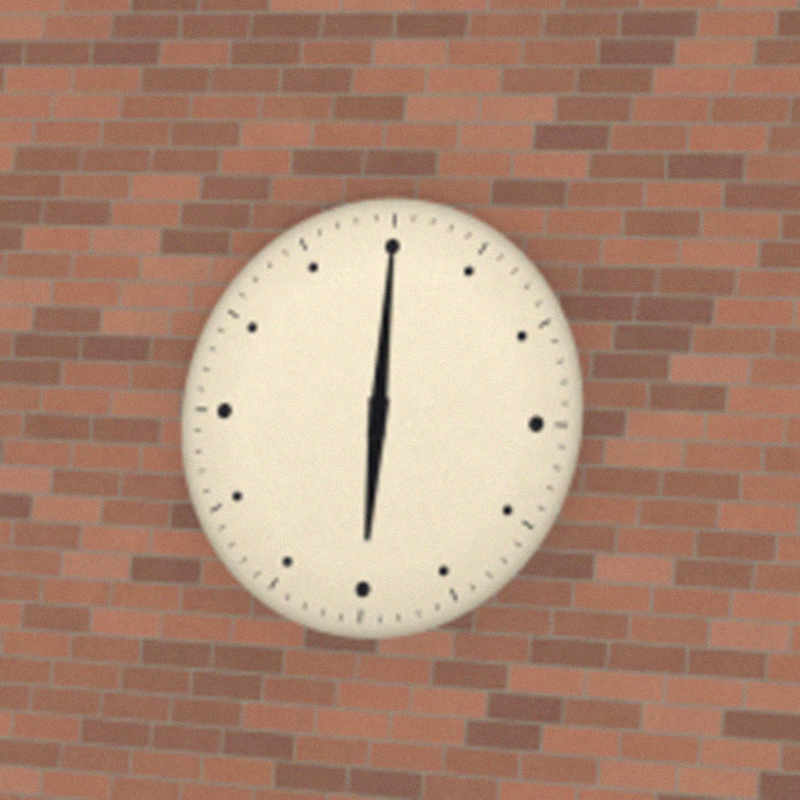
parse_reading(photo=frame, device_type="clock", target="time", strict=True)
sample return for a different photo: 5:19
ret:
6:00
